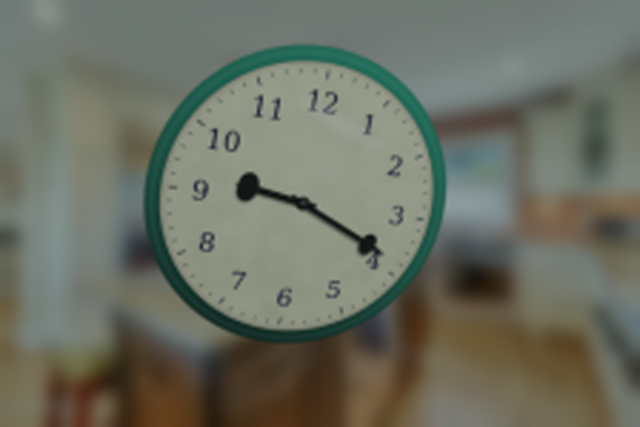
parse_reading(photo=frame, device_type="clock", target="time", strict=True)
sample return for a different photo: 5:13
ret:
9:19
